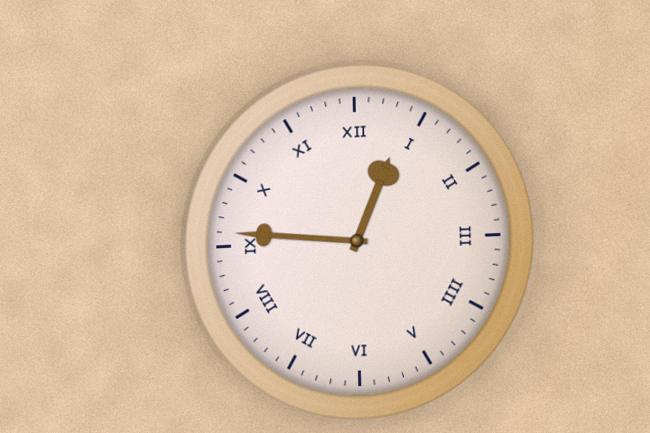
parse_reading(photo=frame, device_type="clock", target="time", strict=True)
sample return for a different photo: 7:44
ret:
12:46
